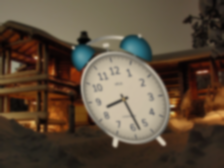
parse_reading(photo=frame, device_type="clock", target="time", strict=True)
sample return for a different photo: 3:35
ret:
8:28
